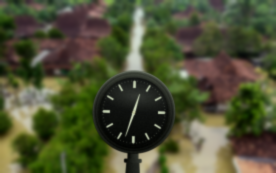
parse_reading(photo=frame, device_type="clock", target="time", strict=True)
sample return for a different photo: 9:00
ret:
12:33
